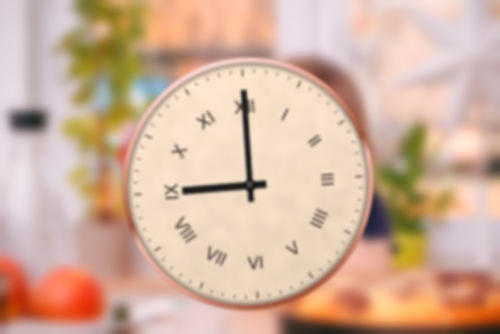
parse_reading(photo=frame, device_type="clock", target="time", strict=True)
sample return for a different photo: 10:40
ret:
9:00
